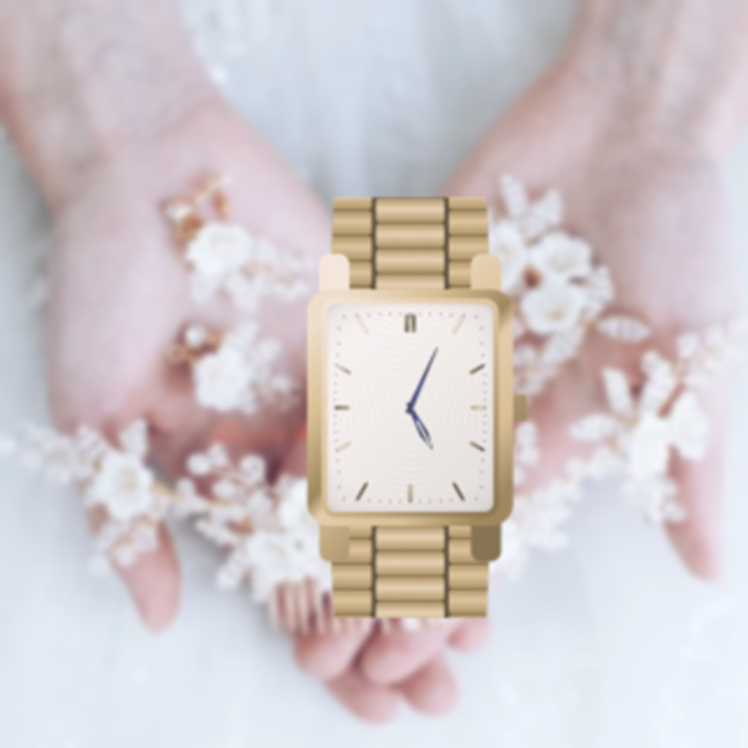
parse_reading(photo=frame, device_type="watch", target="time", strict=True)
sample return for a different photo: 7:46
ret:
5:04
